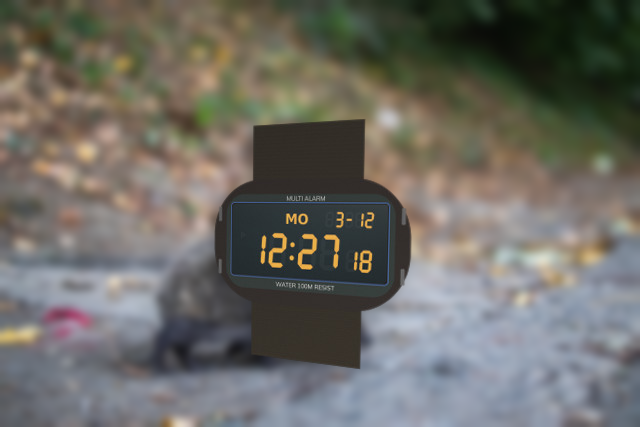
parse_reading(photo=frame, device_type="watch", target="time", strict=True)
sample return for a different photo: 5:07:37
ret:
12:27:18
